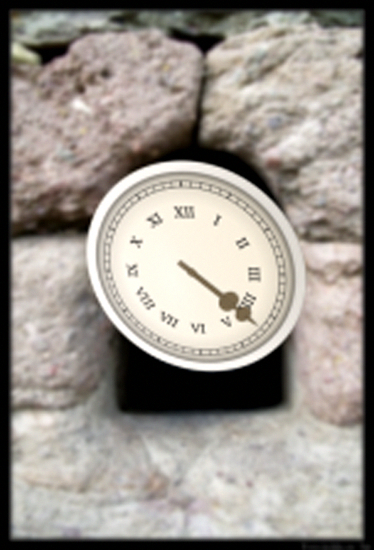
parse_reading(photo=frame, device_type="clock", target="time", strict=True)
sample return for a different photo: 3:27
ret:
4:22
